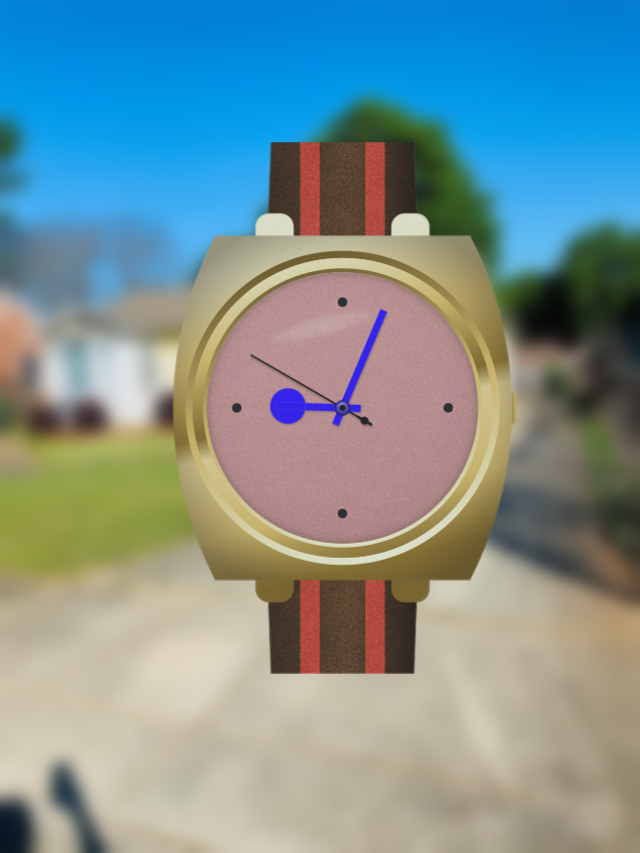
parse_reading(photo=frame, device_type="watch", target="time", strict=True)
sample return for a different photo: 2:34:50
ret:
9:03:50
